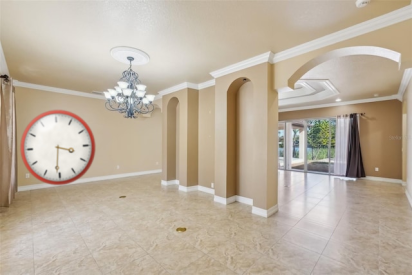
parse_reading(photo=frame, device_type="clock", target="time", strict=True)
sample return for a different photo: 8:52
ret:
3:31
